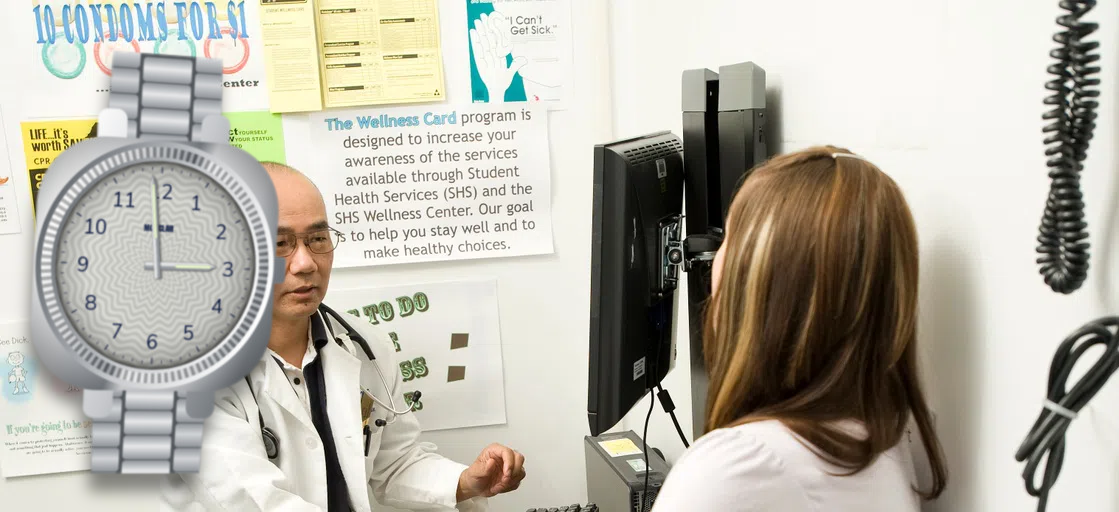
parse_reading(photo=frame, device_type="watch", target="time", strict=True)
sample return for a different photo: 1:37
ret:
2:59
